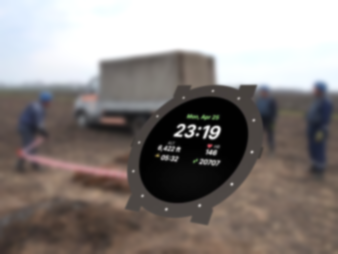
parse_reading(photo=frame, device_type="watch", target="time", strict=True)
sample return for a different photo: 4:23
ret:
23:19
